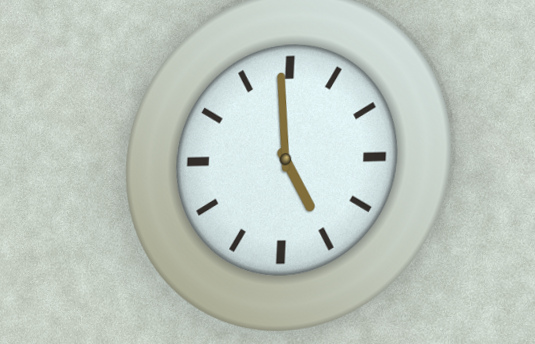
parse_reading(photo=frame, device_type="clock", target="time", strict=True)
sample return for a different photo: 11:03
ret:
4:59
